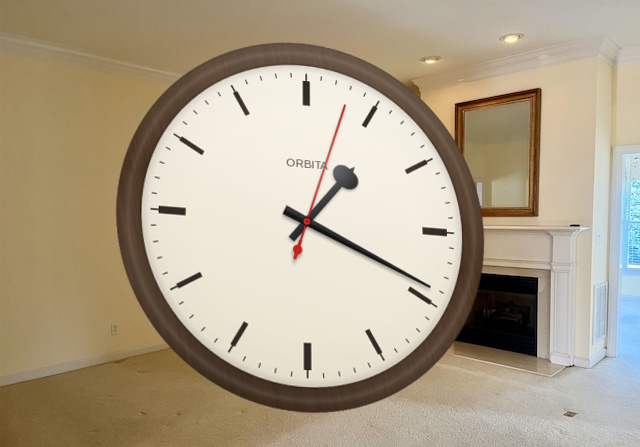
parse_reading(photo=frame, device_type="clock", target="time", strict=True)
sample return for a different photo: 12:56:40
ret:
1:19:03
